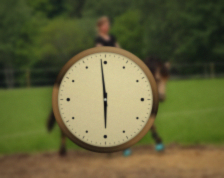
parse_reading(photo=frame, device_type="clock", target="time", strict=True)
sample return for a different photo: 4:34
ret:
5:59
